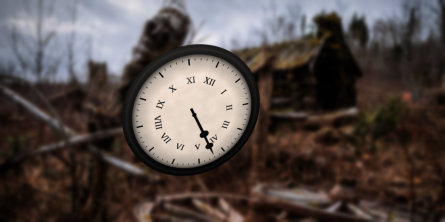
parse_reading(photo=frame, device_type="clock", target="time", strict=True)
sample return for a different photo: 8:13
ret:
4:22
